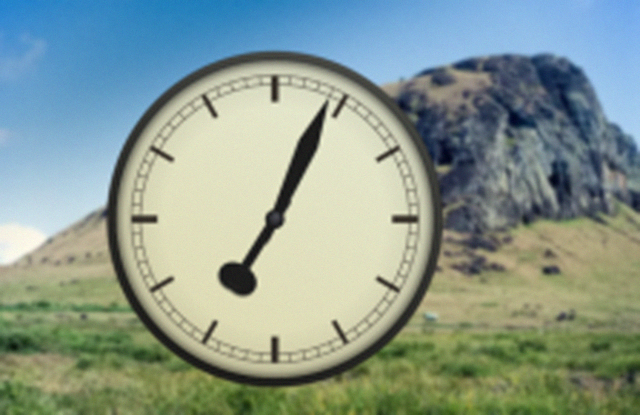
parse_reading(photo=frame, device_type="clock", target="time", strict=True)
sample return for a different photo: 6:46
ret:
7:04
